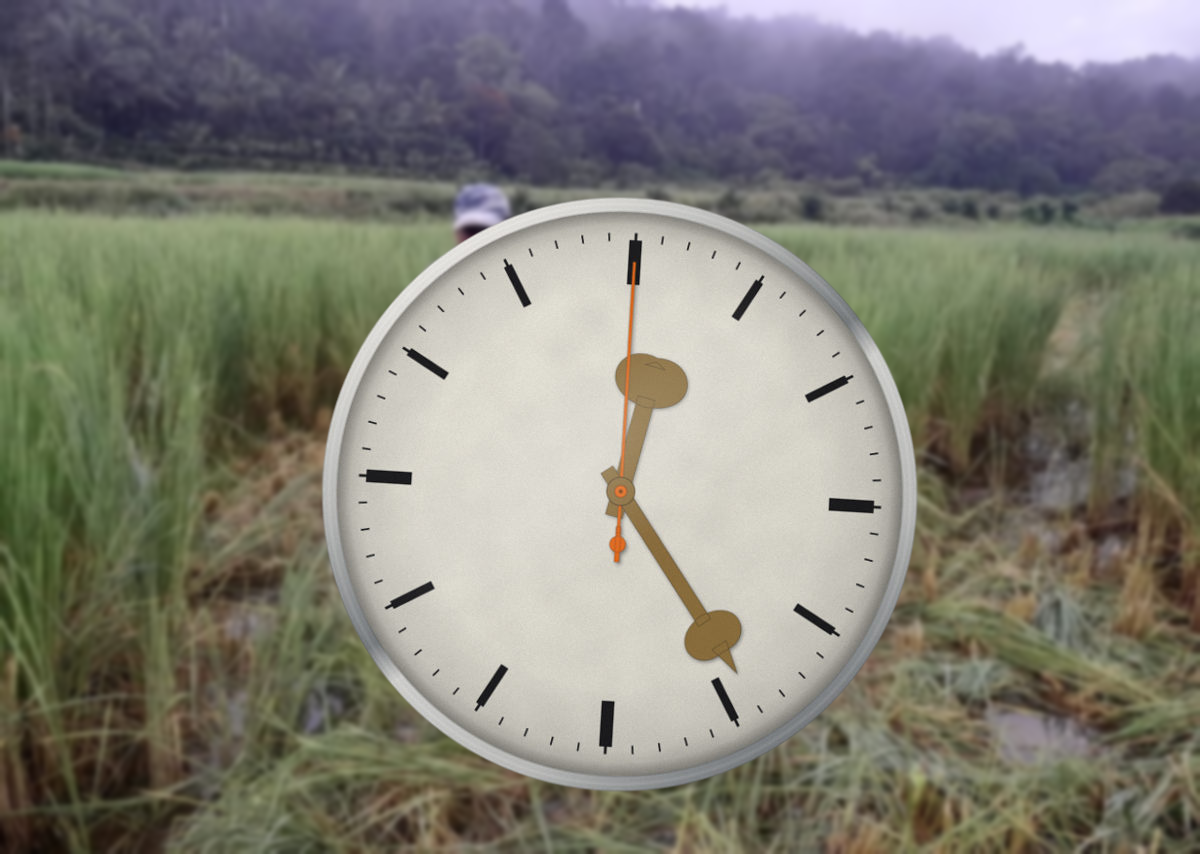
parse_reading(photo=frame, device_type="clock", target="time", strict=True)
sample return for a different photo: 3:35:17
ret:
12:24:00
